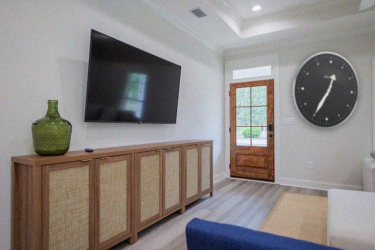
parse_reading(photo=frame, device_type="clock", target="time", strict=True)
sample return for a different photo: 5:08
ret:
12:35
